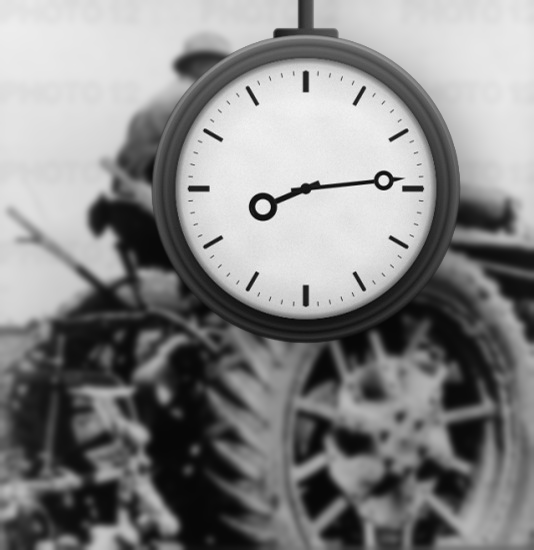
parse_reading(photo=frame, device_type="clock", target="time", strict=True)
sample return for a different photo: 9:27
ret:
8:14
